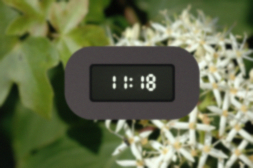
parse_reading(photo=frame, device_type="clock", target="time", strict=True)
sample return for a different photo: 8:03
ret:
11:18
